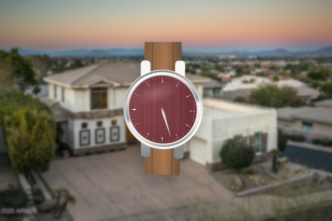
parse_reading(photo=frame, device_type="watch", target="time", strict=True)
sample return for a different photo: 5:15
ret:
5:27
